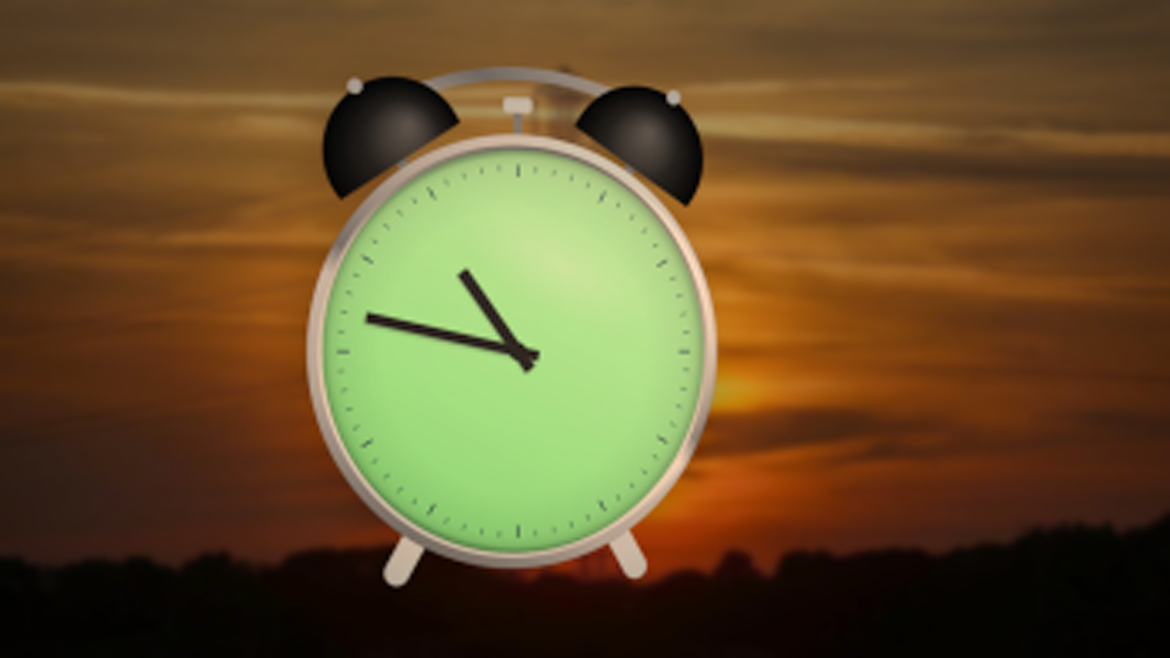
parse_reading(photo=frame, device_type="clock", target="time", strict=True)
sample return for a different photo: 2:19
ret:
10:47
